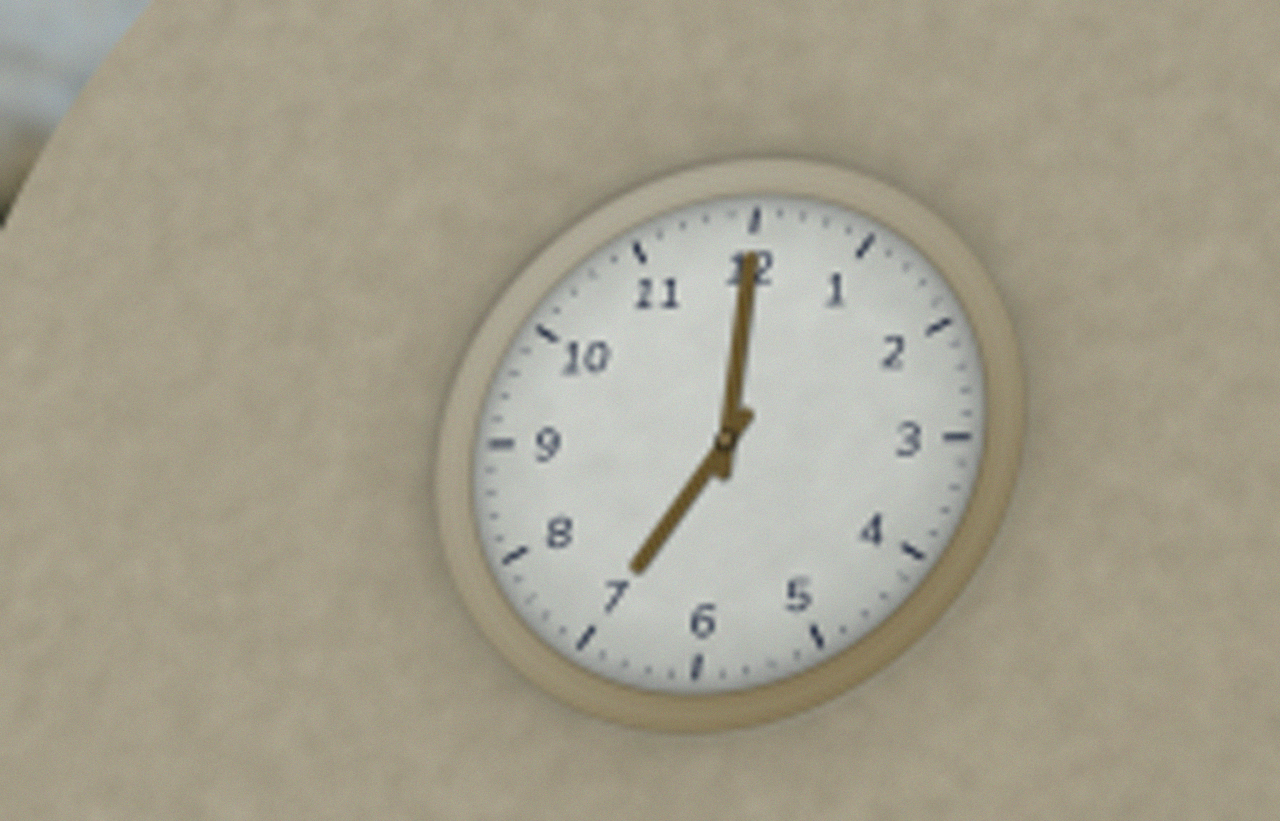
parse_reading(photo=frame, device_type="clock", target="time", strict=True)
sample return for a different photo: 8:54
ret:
7:00
